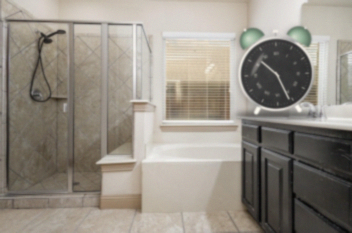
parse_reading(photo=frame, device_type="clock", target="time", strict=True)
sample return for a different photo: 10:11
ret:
10:26
